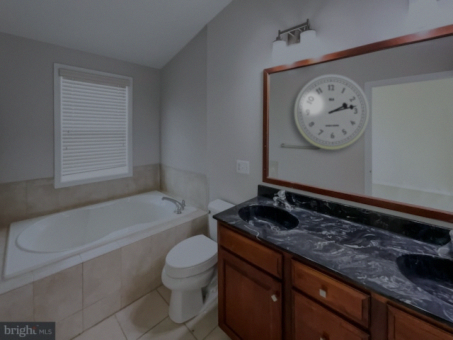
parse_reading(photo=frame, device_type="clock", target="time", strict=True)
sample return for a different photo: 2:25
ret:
2:13
